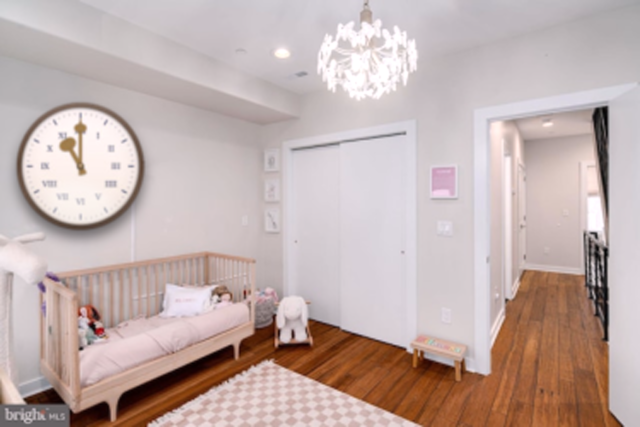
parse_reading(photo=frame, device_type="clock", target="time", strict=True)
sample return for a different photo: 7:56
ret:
11:00
